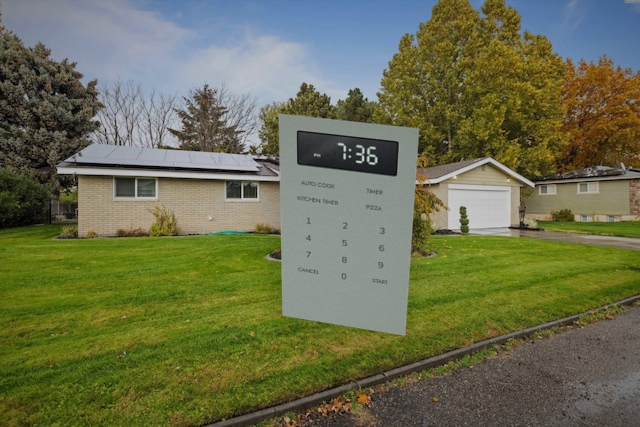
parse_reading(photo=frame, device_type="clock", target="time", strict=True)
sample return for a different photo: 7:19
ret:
7:36
